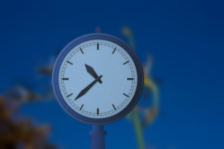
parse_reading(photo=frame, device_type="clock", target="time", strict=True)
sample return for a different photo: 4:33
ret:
10:38
